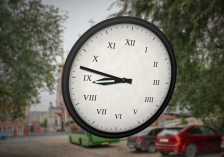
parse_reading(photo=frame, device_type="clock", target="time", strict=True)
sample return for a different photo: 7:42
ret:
8:47
